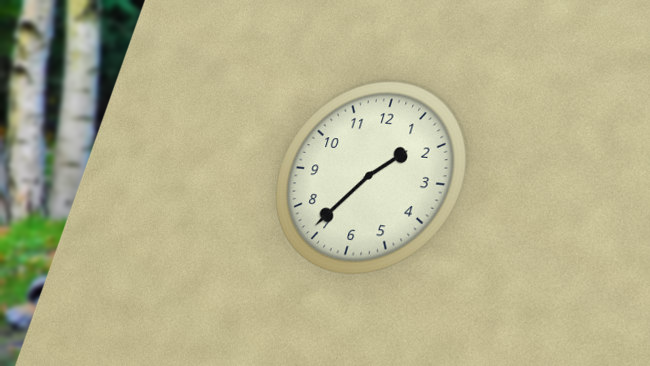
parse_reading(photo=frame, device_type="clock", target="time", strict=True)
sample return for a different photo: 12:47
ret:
1:36
